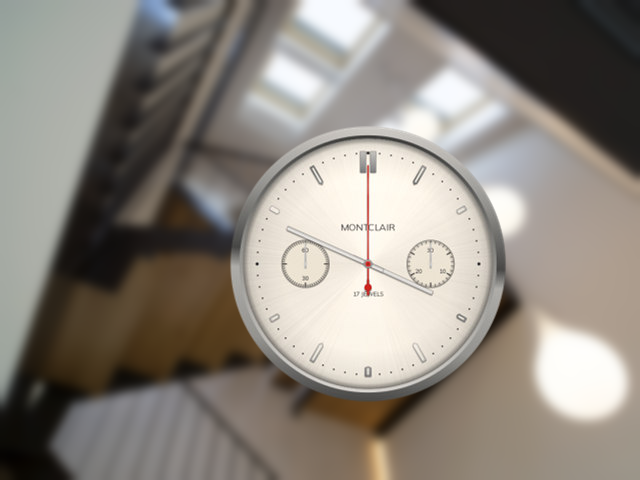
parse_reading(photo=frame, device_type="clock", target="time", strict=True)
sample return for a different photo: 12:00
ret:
3:49
